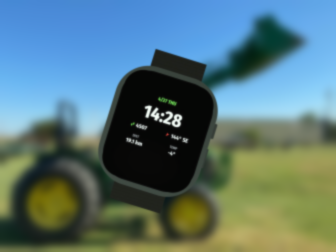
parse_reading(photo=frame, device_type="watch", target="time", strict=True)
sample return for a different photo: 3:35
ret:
14:28
